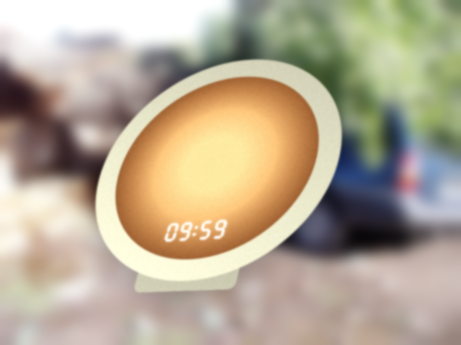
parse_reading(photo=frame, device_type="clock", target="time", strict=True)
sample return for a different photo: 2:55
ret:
9:59
